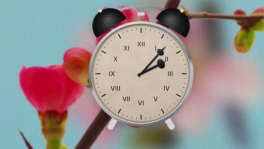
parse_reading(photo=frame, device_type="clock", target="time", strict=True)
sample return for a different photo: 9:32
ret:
2:07
